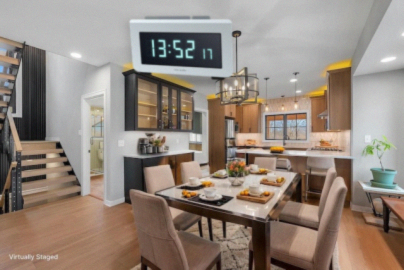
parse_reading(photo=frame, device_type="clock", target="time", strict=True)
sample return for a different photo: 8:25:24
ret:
13:52:17
